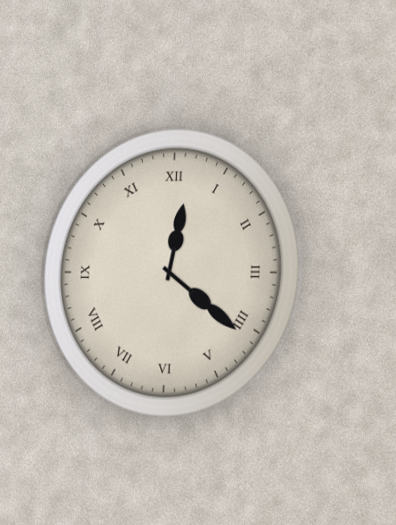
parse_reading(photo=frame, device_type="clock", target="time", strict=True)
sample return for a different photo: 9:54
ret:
12:21
